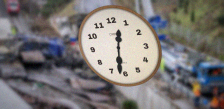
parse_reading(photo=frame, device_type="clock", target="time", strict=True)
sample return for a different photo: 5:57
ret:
12:32
